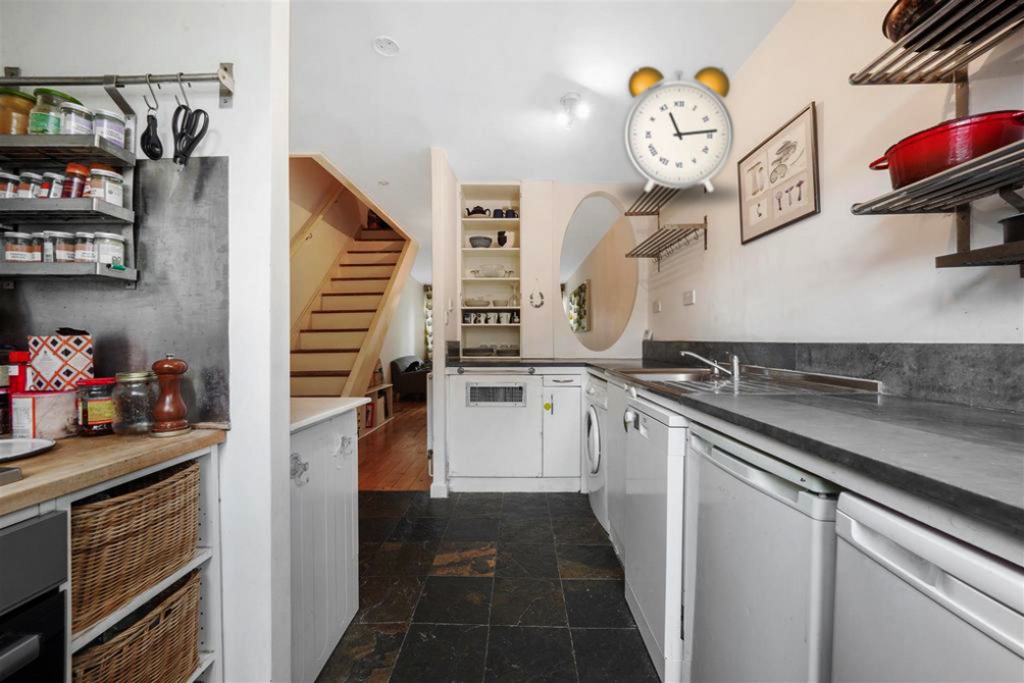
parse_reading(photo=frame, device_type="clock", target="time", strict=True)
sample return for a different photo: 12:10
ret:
11:14
